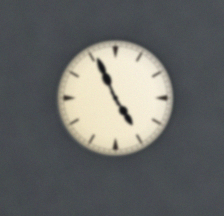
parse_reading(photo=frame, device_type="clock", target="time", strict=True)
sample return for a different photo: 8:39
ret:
4:56
